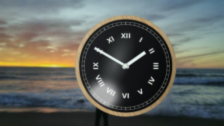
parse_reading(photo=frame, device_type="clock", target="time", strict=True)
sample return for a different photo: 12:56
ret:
1:50
